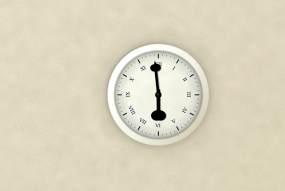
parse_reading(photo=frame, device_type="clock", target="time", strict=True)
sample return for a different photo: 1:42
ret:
5:59
